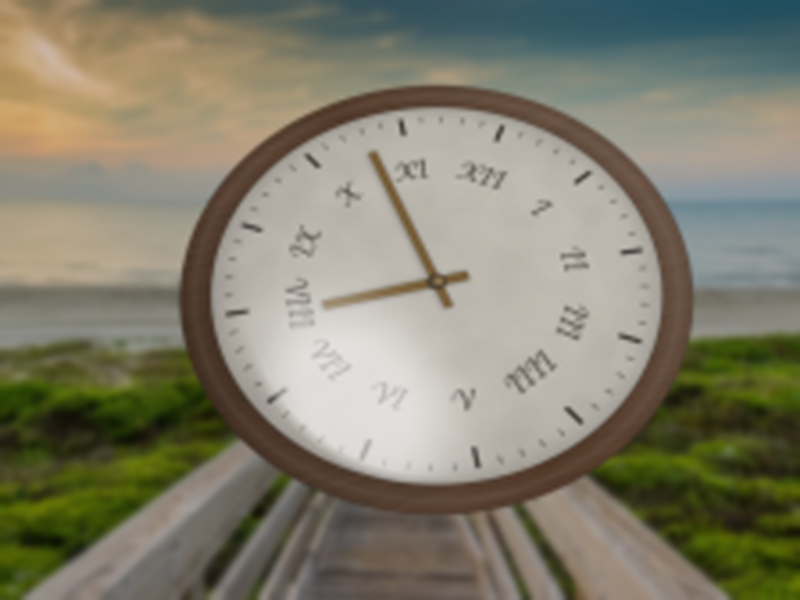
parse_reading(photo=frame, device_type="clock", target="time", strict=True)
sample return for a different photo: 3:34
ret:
7:53
